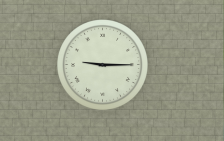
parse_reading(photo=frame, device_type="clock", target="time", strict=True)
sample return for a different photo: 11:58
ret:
9:15
